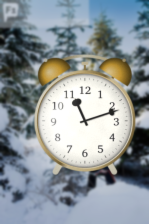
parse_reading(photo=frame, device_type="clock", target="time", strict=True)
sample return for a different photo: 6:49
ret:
11:12
